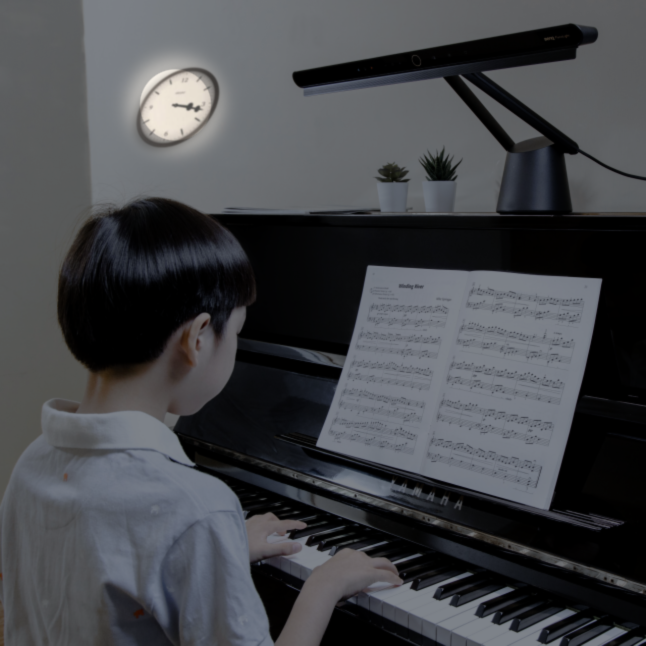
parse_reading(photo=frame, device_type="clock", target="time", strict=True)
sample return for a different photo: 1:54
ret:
3:17
